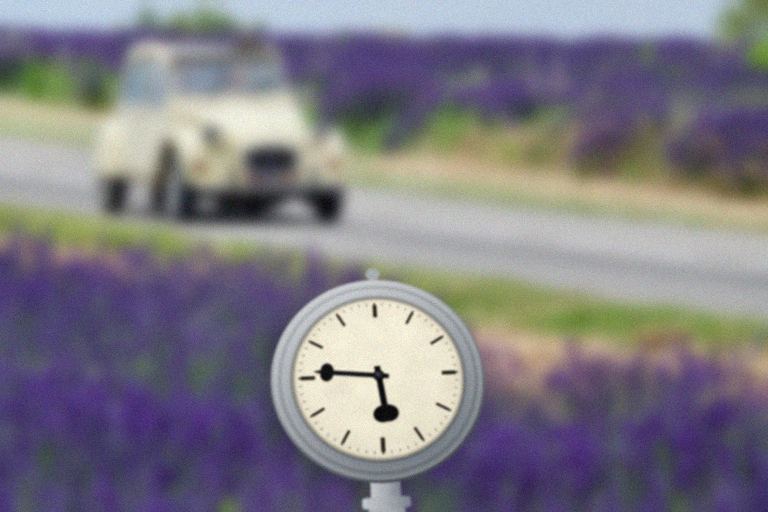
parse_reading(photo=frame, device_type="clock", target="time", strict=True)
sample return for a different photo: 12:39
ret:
5:46
